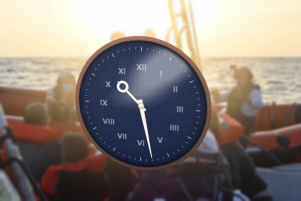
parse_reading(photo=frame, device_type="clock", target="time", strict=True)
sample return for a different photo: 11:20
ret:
10:28
